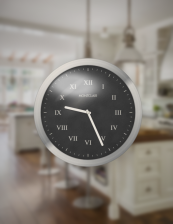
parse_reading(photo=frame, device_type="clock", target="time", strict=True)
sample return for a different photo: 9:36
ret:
9:26
